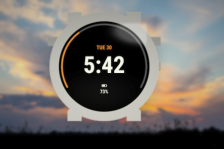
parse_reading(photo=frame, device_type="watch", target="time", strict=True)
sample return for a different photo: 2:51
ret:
5:42
